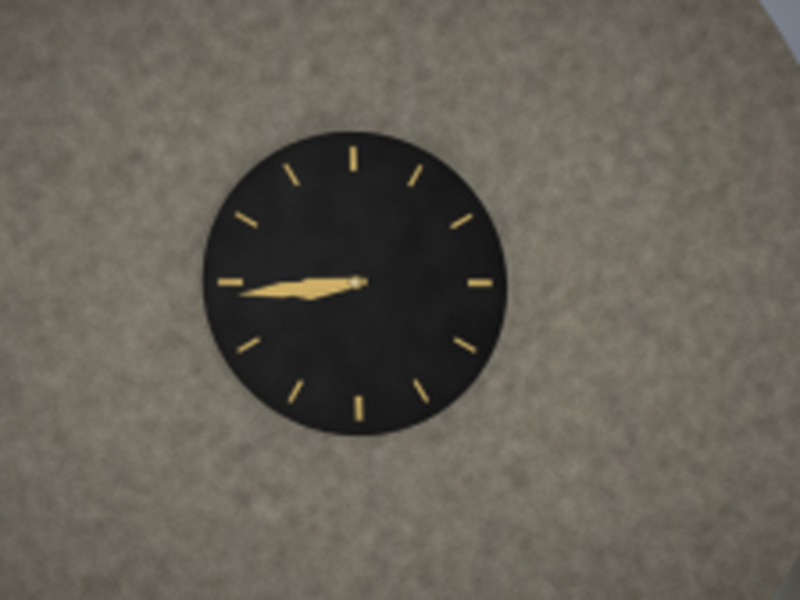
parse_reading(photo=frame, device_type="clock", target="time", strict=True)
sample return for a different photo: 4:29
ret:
8:44
